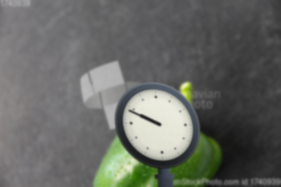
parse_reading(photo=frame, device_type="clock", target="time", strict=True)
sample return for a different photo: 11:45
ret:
9:49
